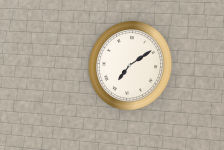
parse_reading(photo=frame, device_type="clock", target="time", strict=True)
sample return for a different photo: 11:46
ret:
7:09
